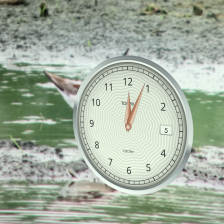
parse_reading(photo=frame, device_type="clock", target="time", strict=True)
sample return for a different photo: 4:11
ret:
12:04
